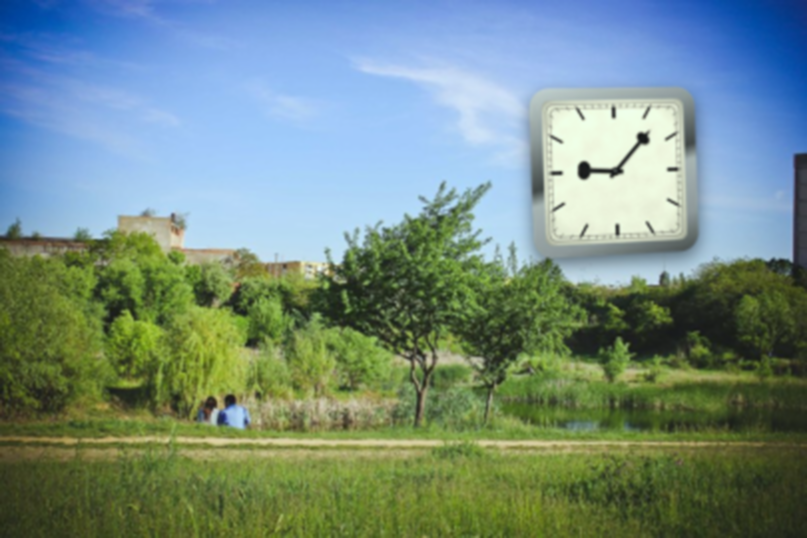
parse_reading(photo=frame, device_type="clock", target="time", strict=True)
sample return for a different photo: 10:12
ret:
9:07
